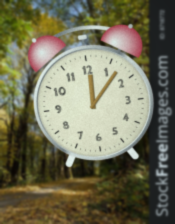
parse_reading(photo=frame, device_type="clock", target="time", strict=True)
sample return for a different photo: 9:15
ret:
12:07
